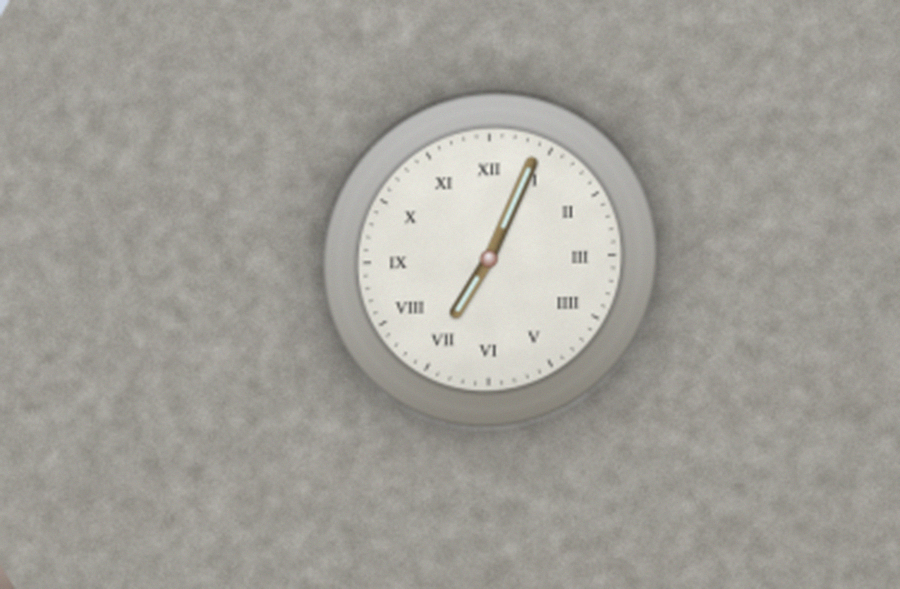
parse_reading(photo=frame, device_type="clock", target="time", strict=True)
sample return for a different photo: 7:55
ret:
7:04
